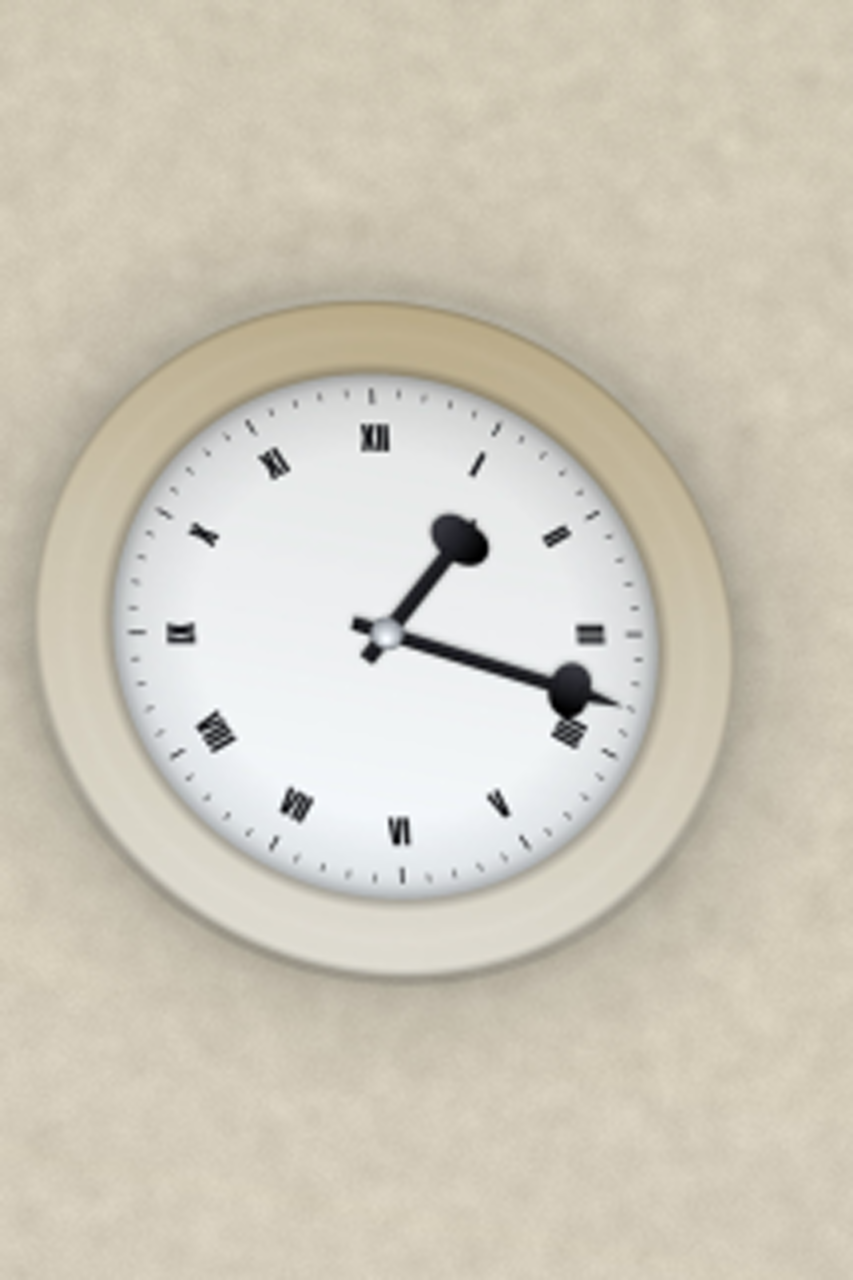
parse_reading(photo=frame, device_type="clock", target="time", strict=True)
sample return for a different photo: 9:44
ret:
1:18
